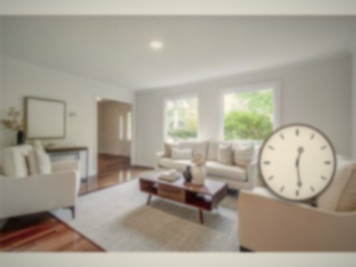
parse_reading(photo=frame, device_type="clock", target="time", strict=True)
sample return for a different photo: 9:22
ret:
12:29
